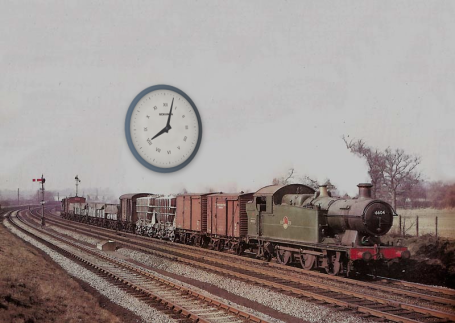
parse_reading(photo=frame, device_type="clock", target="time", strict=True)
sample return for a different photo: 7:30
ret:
8:03
